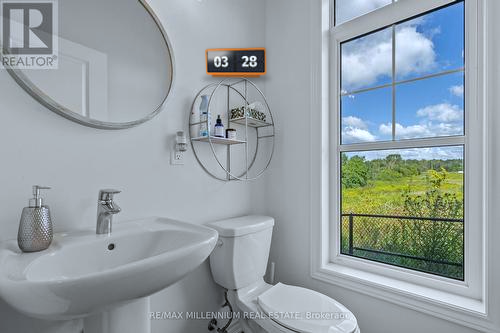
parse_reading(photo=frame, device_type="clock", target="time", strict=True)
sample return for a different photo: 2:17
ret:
3:28
